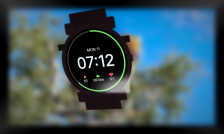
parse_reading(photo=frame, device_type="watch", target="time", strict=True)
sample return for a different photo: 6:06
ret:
7:12
